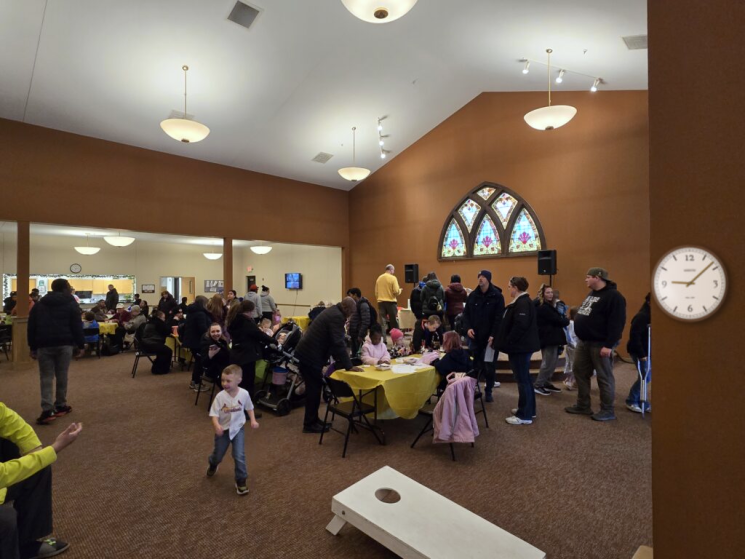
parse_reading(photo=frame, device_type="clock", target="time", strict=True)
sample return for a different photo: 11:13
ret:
9:08
